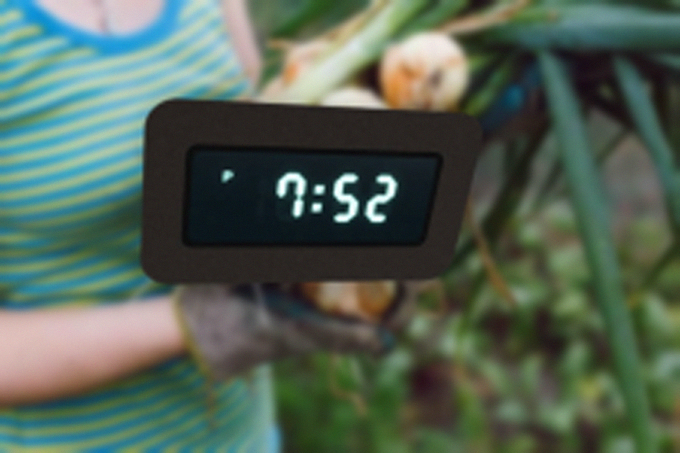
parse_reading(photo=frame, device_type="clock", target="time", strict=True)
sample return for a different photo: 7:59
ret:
7:52
